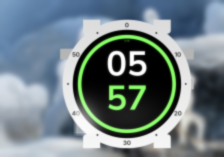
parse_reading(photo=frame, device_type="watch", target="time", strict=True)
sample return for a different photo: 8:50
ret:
5:57
